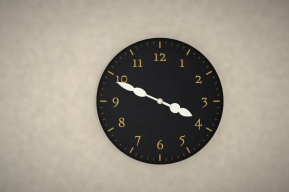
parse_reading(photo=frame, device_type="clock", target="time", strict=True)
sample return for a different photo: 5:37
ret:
3:49
